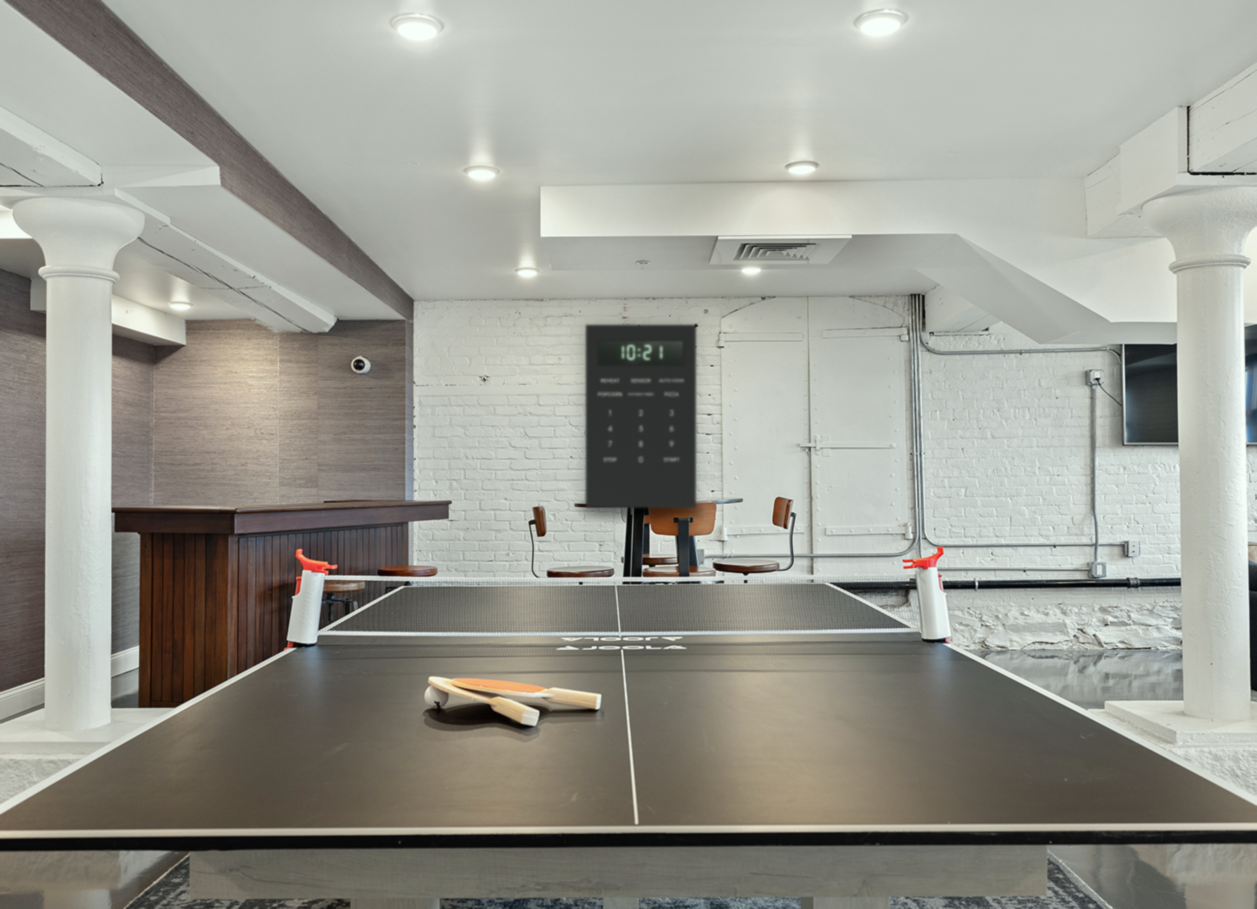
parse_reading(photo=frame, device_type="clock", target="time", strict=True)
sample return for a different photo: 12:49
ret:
10:21
